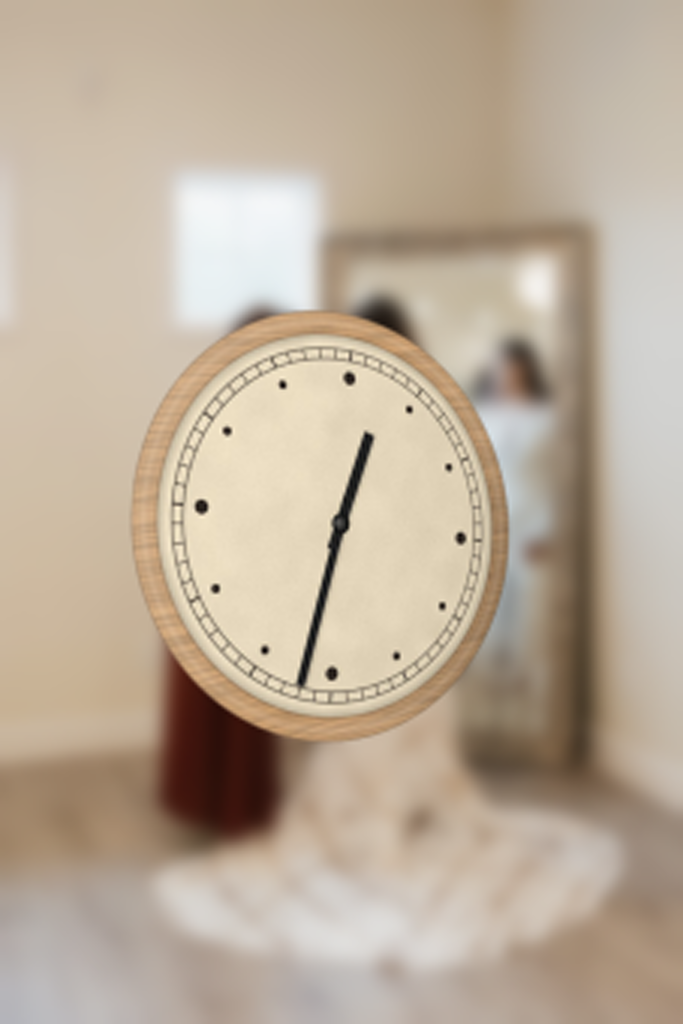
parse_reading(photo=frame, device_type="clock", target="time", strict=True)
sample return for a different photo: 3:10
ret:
12:32
